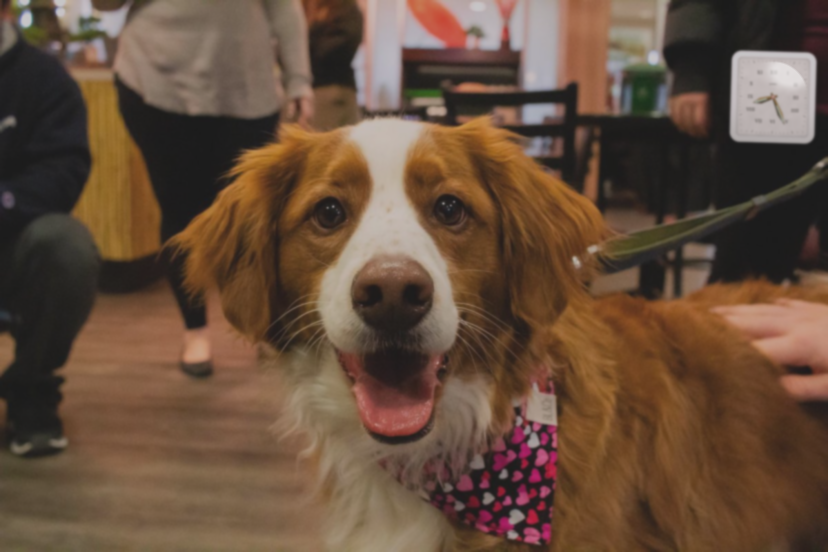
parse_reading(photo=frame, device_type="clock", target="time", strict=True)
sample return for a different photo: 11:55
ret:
8:26
